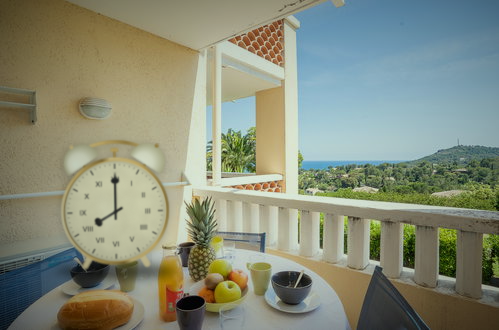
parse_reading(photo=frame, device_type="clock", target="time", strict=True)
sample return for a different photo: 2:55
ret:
8:00
